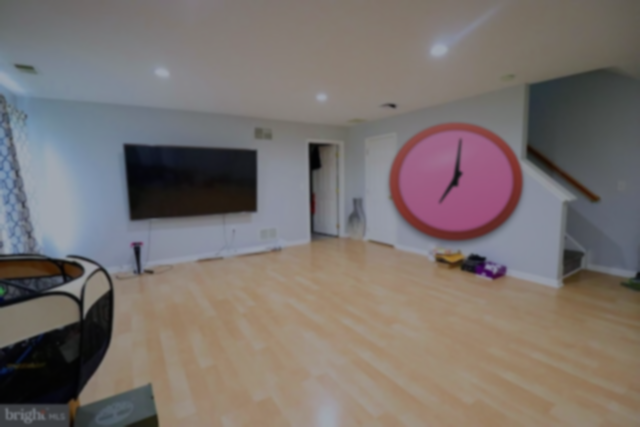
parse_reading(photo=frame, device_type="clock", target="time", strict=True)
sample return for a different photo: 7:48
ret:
7:01
